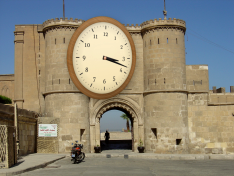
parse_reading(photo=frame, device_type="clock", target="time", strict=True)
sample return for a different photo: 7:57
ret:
3:18
